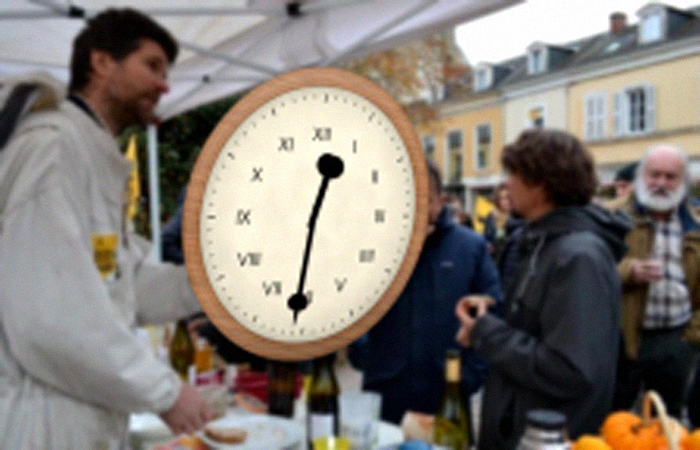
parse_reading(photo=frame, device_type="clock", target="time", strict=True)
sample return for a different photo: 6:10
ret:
12:31
